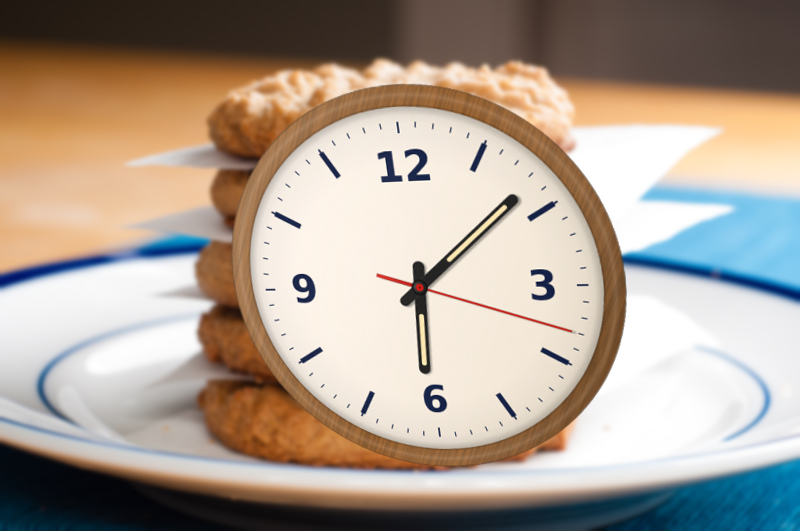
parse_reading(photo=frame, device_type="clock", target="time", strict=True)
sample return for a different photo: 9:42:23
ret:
6:08:18
